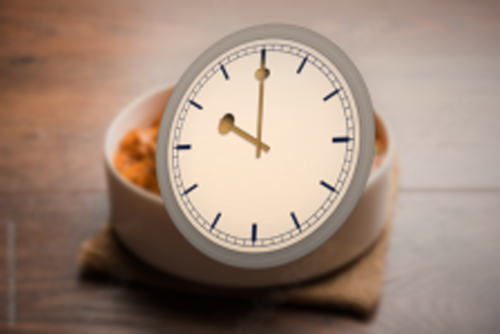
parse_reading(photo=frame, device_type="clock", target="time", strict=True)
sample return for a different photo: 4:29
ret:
10:00
